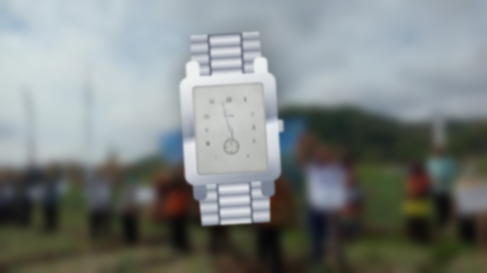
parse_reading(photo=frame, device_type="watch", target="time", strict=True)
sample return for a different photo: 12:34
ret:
5:58
